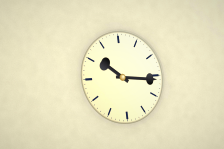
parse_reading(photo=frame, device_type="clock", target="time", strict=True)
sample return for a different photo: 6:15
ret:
10:16
